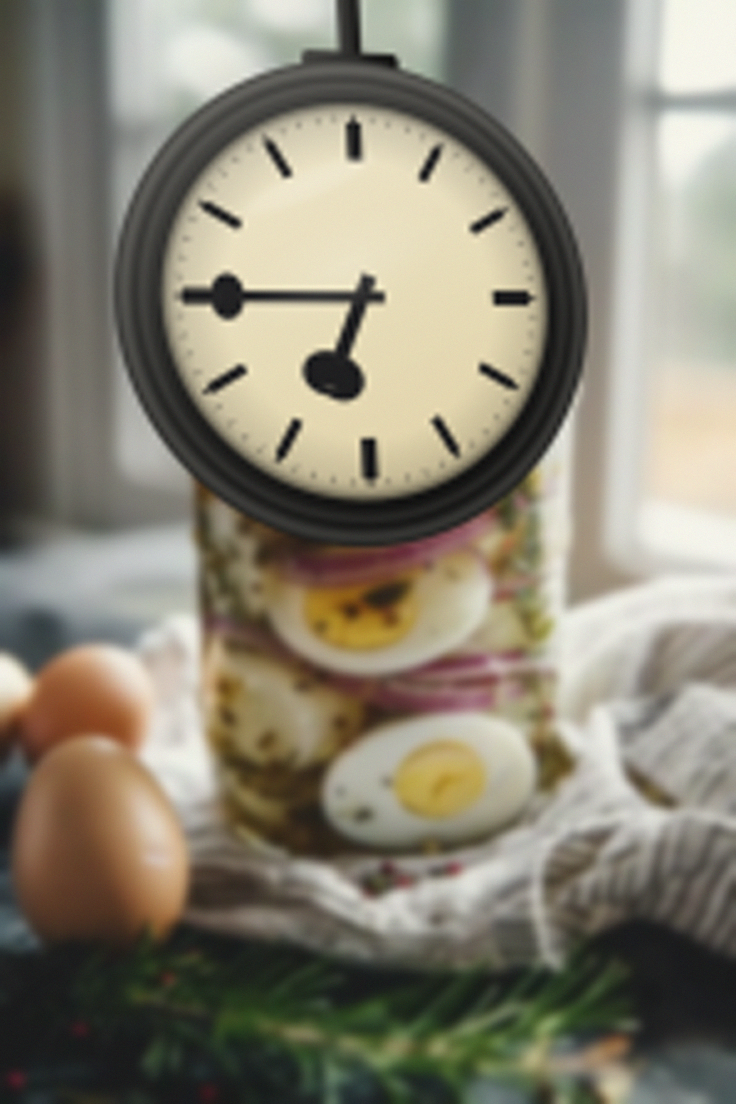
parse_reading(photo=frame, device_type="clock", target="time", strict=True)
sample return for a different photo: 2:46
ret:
6:45
